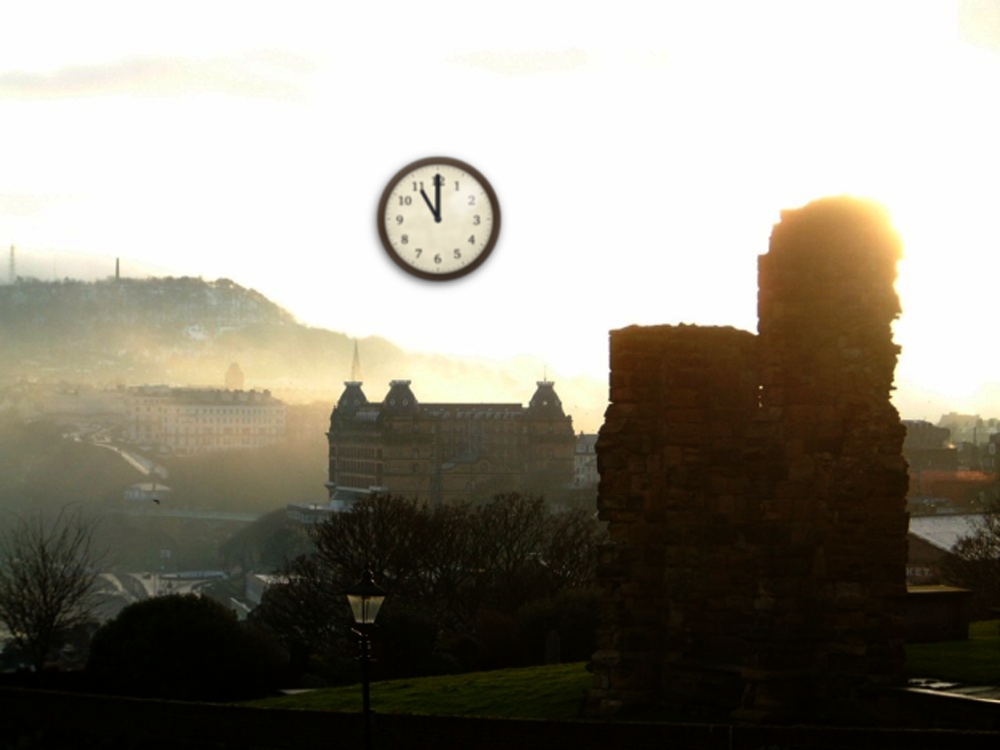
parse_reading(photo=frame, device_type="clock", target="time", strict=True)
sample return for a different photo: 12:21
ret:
11:00
